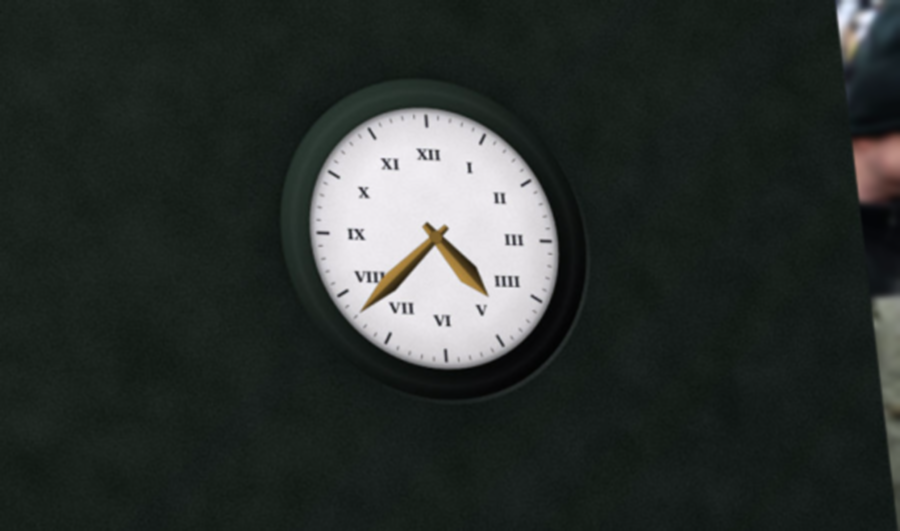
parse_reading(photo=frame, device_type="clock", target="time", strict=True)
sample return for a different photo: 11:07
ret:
4:38
